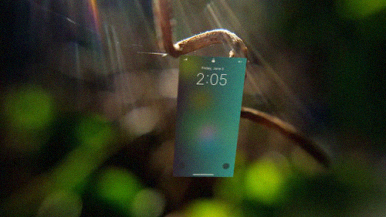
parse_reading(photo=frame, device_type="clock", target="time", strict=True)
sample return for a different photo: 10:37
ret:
2:05
